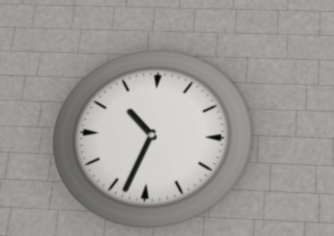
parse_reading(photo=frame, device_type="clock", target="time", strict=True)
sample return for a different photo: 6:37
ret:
10:33
